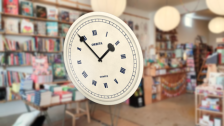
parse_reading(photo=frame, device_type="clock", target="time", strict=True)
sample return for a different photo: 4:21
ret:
1:54
